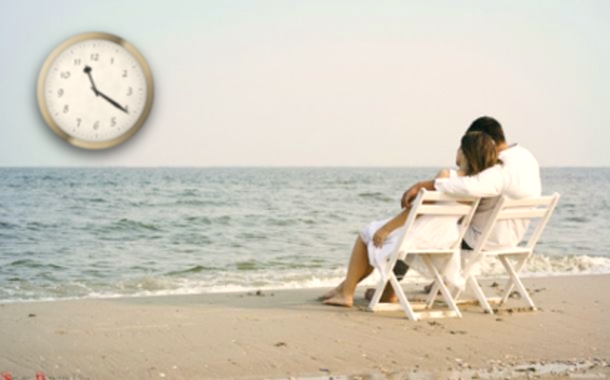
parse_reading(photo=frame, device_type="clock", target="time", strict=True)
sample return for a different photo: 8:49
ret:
11:21
